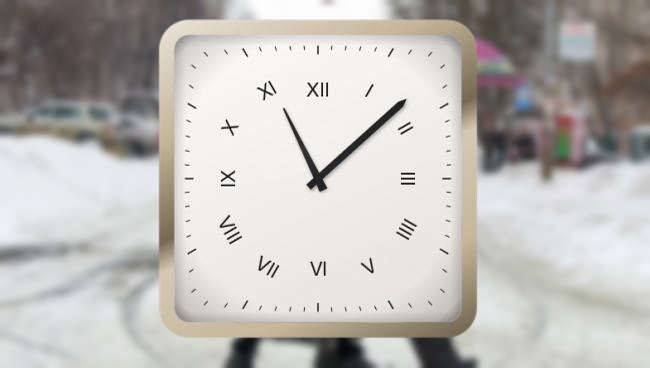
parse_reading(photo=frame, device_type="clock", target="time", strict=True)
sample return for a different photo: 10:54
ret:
11:08
